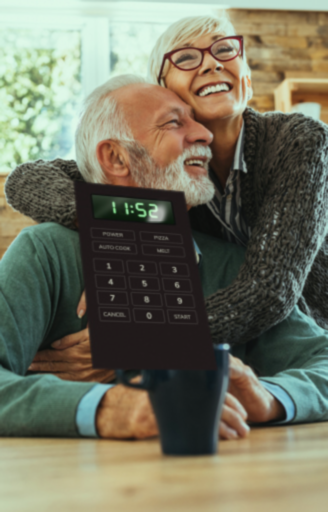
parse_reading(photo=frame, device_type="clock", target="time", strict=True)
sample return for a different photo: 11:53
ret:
11:52
